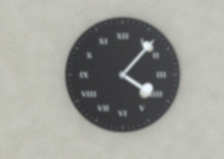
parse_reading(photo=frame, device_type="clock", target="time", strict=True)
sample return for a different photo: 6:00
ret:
4:07
